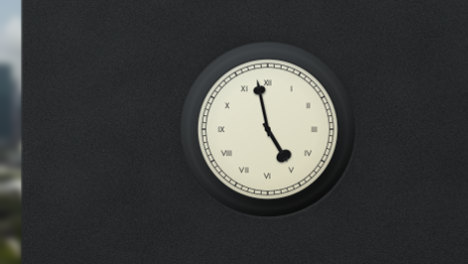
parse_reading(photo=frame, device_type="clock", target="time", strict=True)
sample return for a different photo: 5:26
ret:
4:58
